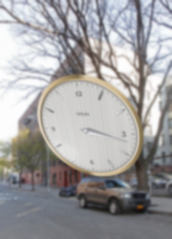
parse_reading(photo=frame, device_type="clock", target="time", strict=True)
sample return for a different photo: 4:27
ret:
3:17
